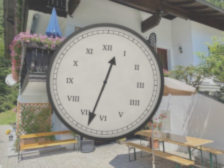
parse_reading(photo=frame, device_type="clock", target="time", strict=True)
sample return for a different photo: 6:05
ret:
12:33
